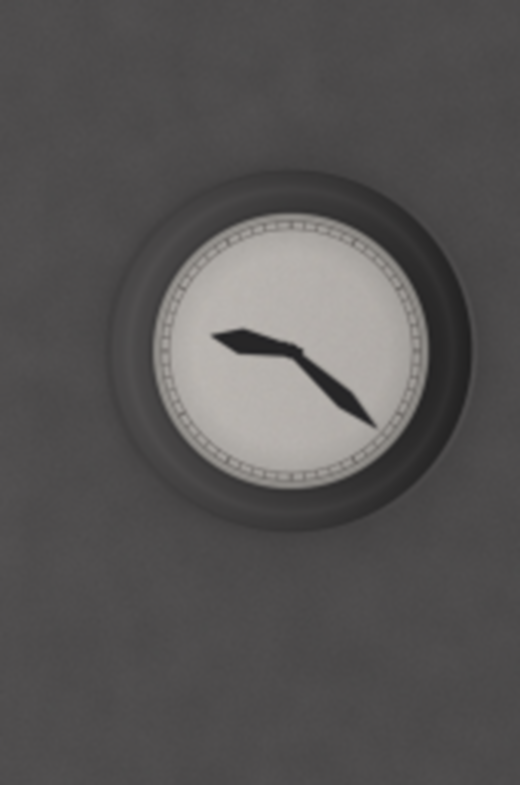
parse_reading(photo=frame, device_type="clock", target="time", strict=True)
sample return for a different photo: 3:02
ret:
9:22
